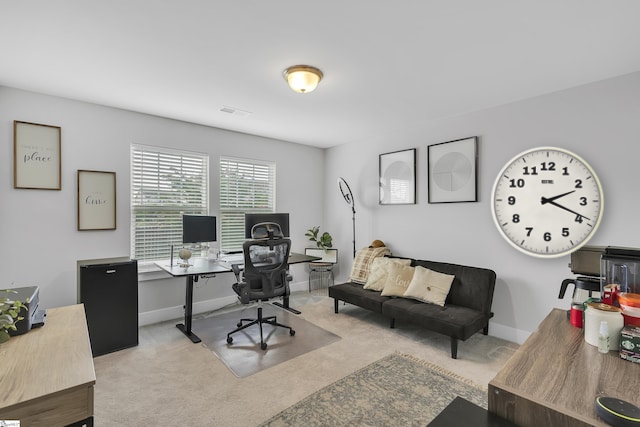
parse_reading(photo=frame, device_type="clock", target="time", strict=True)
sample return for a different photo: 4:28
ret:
2:19
